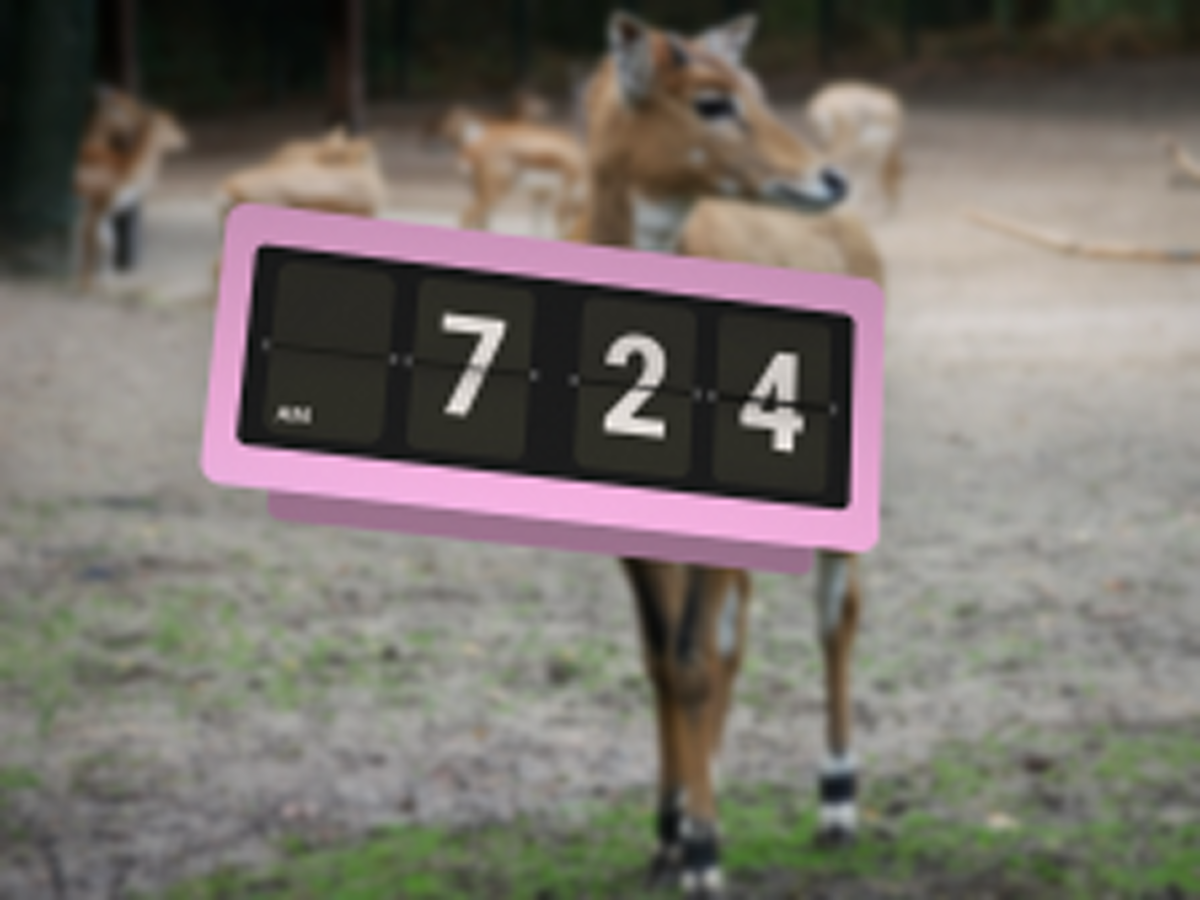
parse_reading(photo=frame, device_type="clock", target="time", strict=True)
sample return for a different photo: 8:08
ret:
7:24
